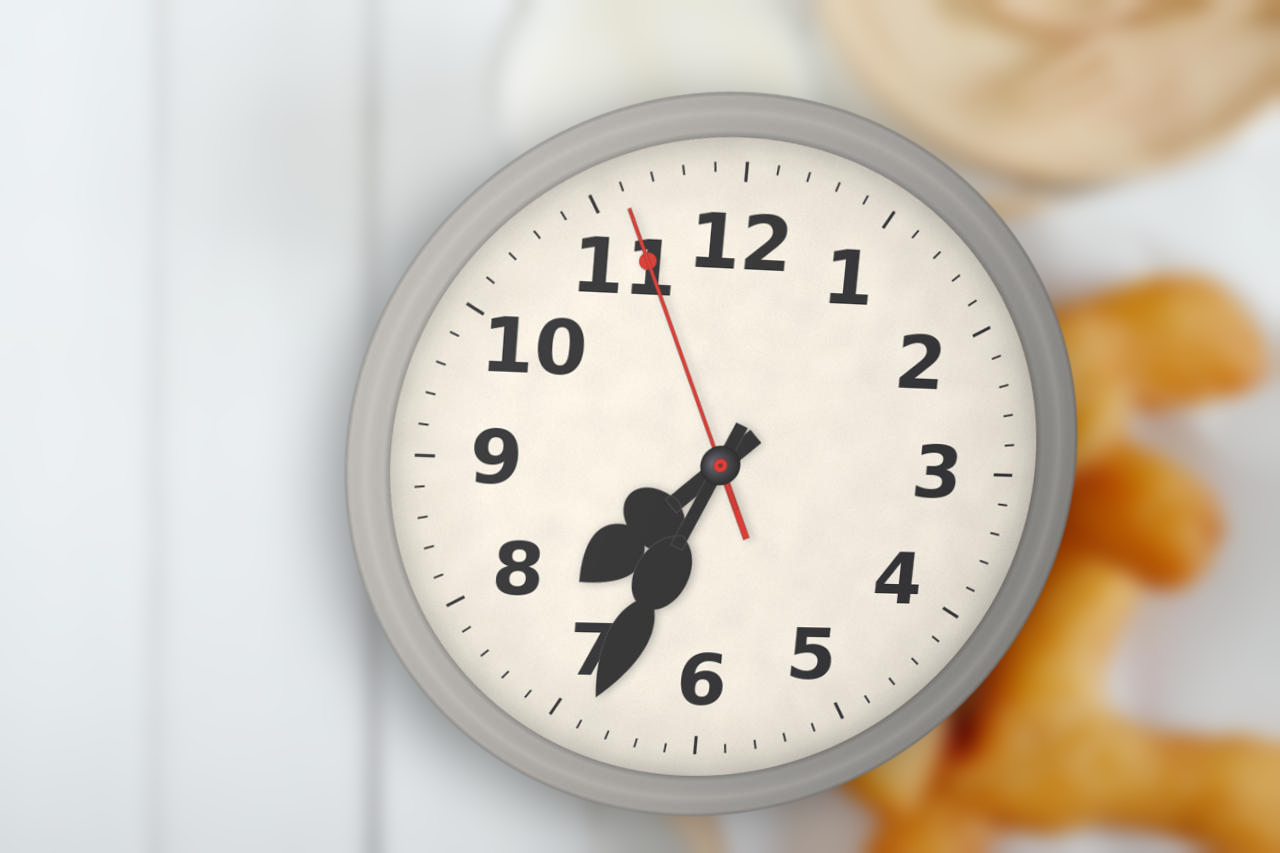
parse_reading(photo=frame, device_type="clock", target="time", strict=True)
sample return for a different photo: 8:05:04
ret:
7:33:56
